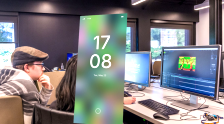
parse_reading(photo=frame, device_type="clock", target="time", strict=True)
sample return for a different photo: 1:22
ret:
17:08
